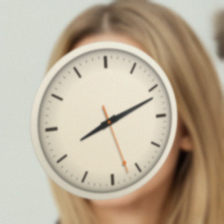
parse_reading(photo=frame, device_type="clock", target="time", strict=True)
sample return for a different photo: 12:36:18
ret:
8:11:27
